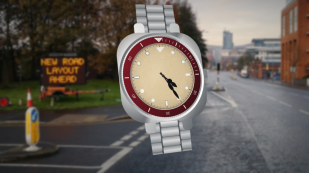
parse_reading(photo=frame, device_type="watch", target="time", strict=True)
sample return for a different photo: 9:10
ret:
4:25
